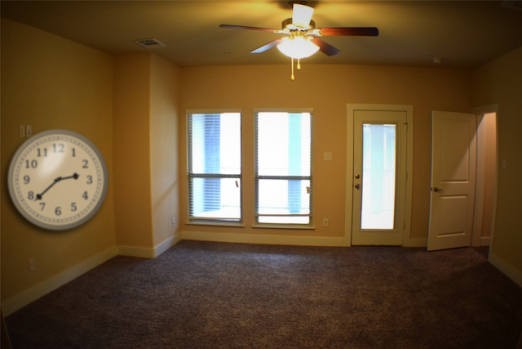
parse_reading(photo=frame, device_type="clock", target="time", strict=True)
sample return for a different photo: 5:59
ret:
2:38
